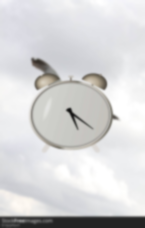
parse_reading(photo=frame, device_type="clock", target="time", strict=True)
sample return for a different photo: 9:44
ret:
5:22
